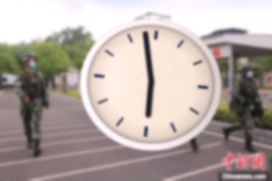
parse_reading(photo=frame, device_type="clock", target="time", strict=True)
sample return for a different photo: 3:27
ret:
5:58
